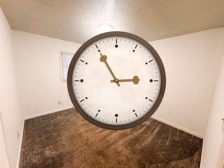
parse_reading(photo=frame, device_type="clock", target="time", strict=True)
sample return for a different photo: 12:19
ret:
2:55
